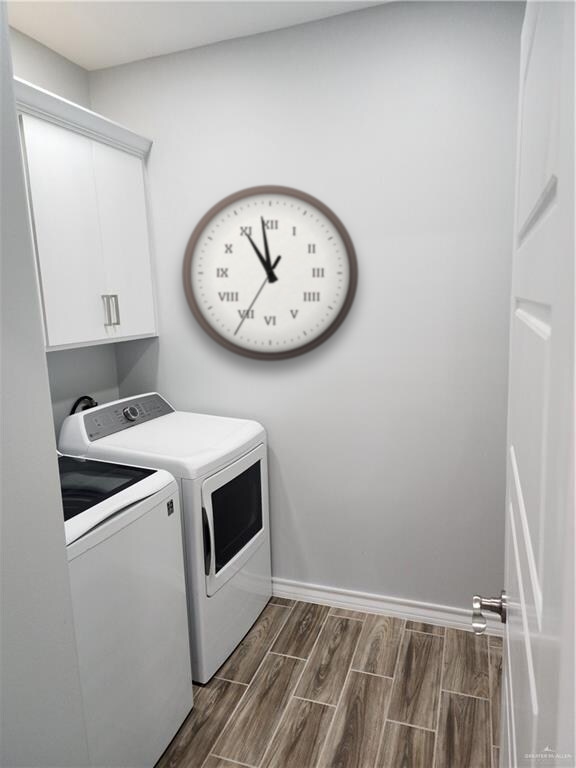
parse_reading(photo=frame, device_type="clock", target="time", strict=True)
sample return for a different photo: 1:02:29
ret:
10:58:35
